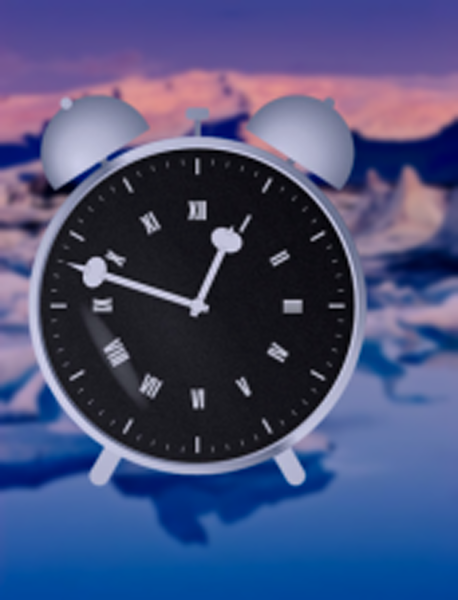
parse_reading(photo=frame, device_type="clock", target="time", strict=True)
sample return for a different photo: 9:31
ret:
12:48
